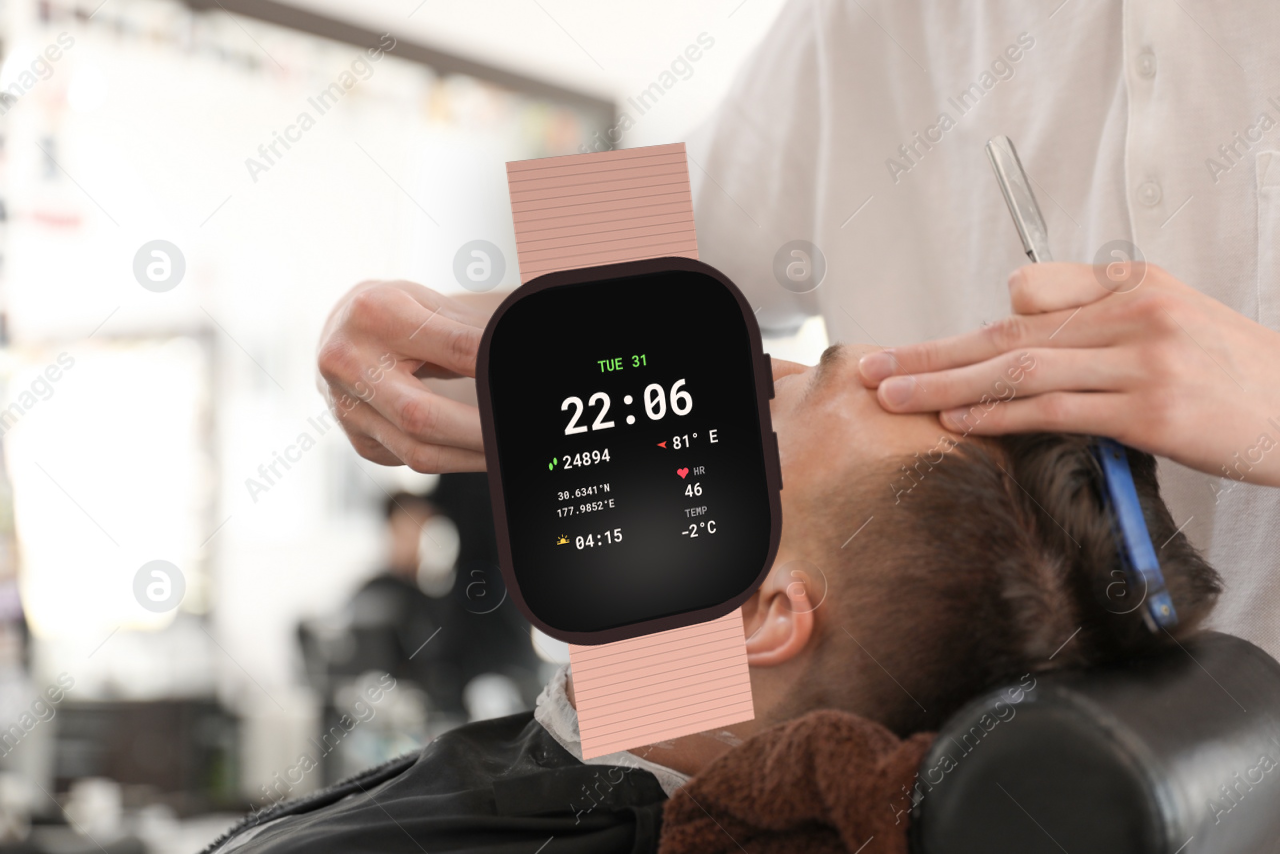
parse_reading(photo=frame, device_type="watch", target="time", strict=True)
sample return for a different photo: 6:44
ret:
22:06
